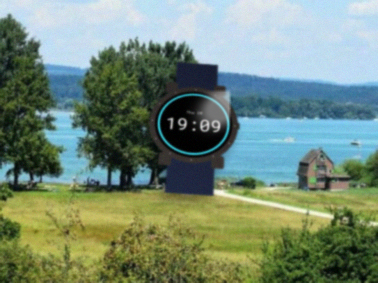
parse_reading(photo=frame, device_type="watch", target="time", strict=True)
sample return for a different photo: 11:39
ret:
19:09
